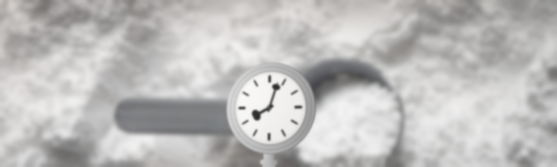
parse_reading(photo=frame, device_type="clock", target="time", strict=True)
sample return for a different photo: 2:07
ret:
8:03
